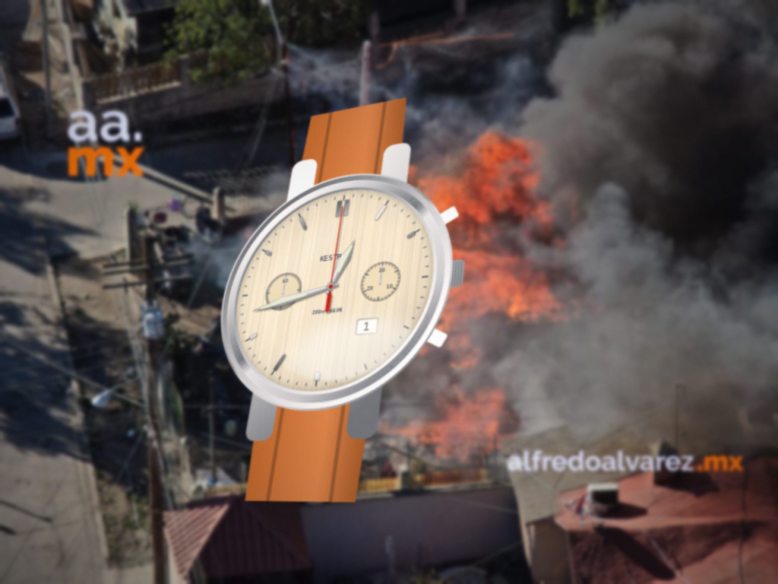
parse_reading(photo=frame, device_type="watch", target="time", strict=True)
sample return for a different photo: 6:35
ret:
12:43
